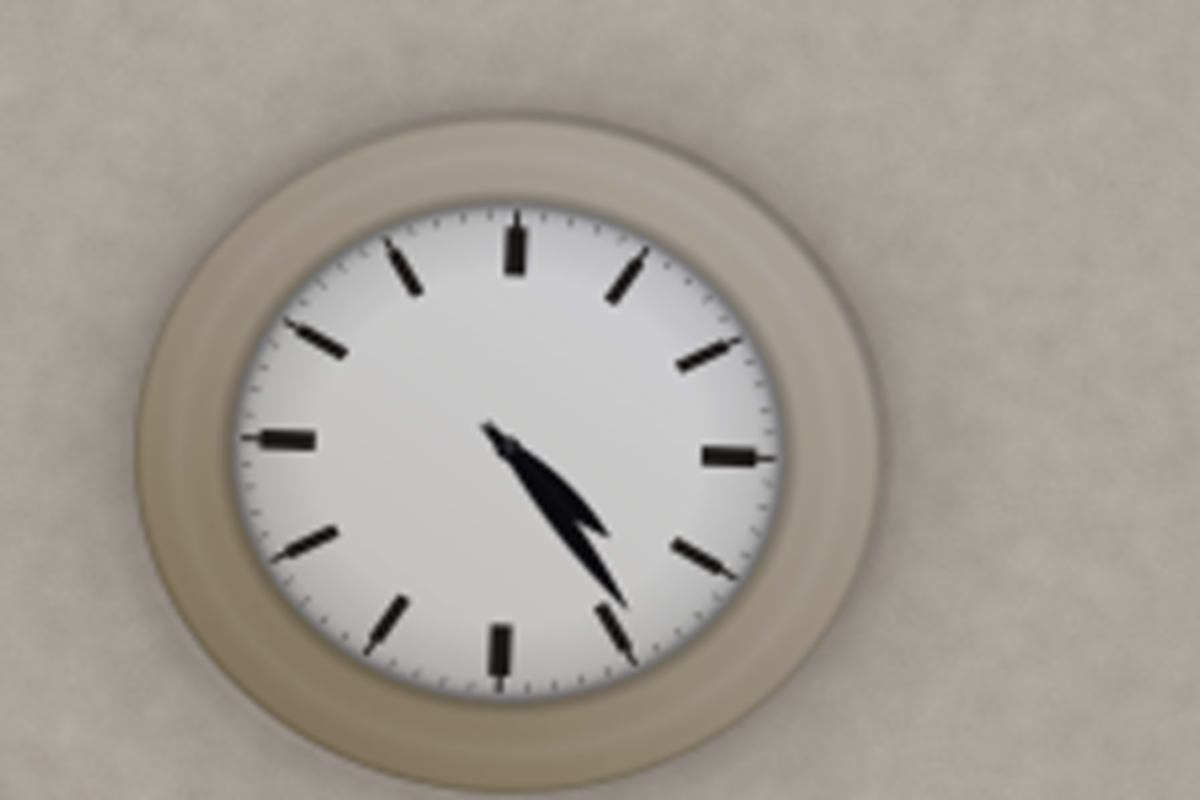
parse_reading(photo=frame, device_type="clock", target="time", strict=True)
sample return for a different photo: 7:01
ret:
4:24
